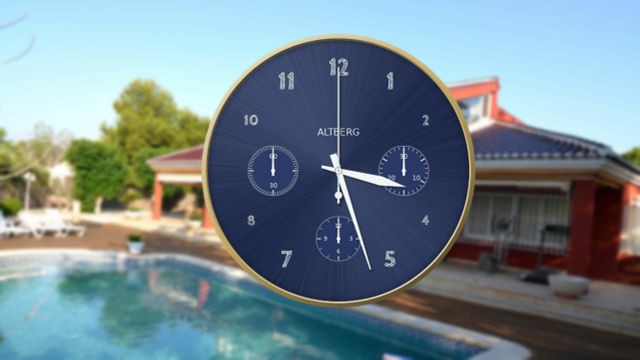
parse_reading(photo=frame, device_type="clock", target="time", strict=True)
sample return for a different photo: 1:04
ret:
3:27
